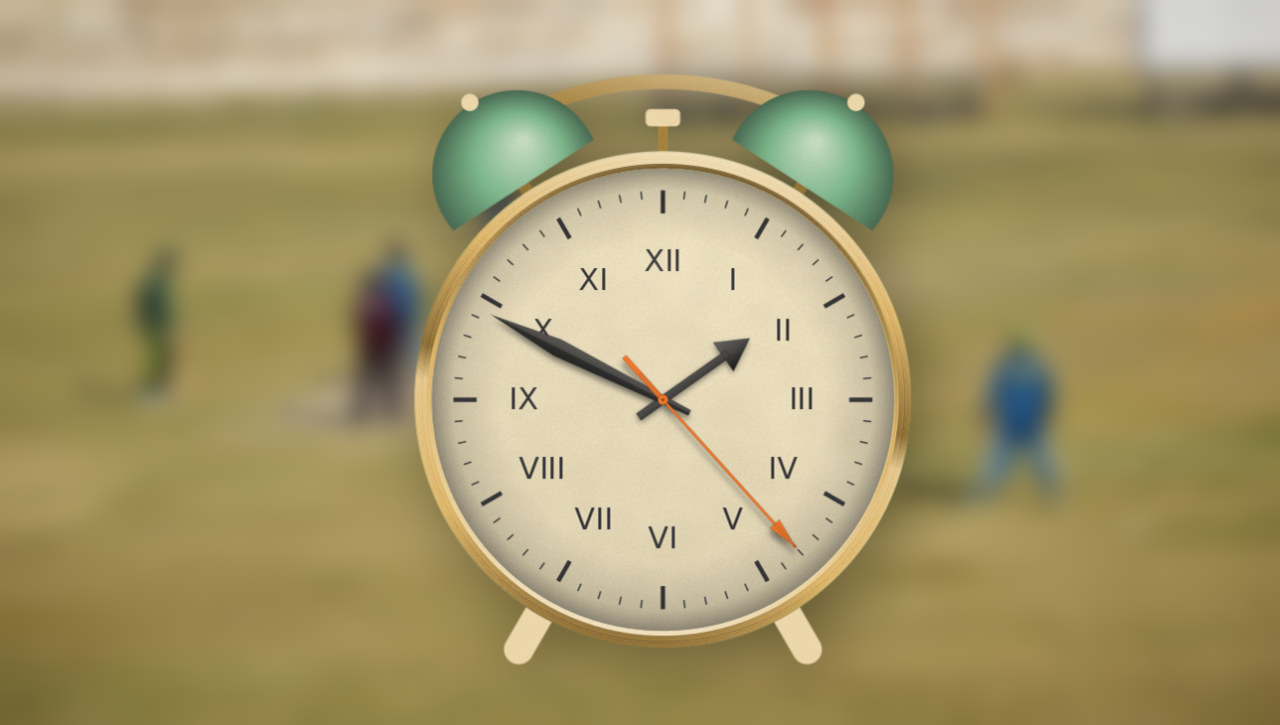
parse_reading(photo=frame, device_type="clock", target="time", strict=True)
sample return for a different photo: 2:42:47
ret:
1:49:23
